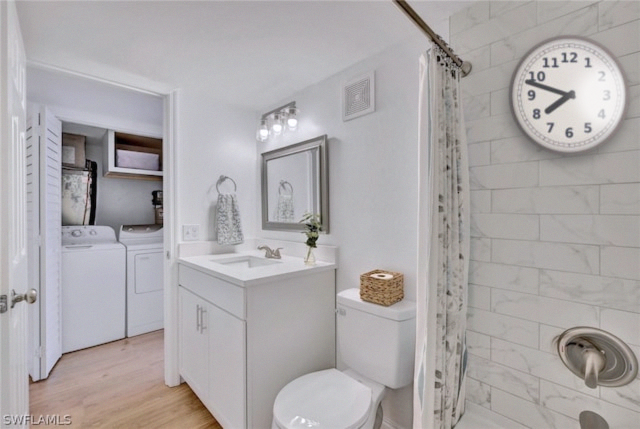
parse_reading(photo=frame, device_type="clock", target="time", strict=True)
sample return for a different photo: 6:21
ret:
7:48
